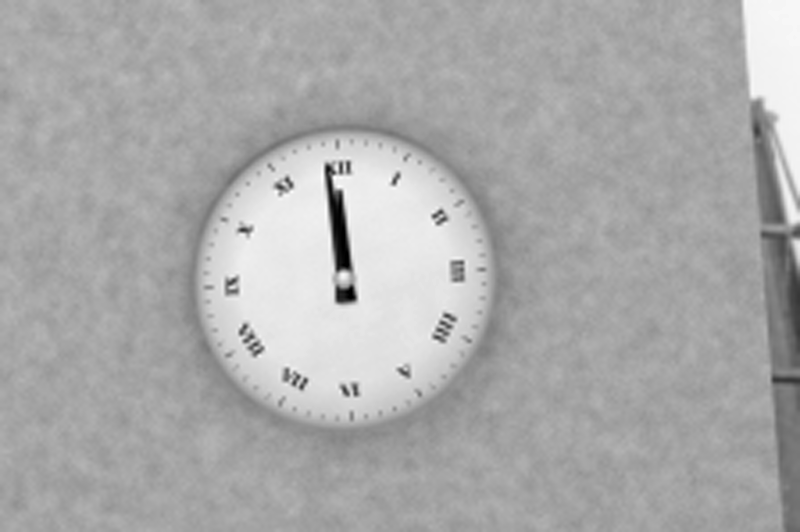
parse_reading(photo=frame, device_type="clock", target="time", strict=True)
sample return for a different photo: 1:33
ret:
11:59
